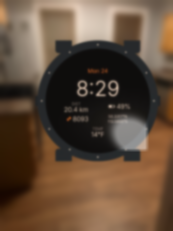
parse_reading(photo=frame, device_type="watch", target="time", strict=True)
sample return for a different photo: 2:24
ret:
8:29
